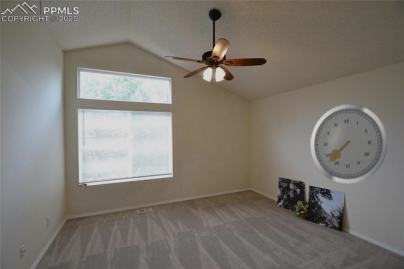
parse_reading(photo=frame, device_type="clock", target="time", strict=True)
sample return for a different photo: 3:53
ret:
7:38
